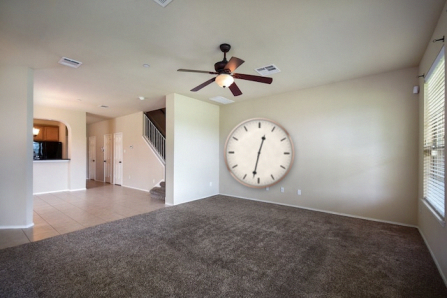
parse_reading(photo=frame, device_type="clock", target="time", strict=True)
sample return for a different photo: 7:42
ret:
12:32
